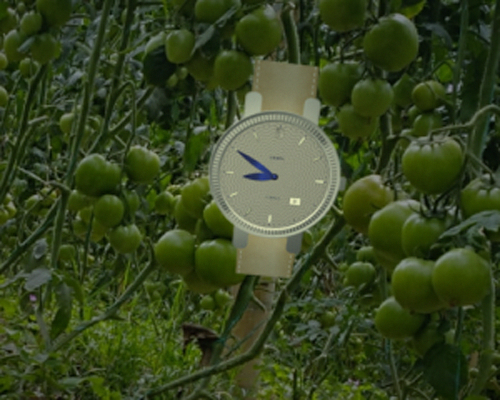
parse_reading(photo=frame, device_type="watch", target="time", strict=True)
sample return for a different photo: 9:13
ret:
8:50
